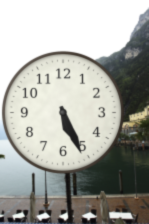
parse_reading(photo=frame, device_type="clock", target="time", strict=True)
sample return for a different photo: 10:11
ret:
5:26
